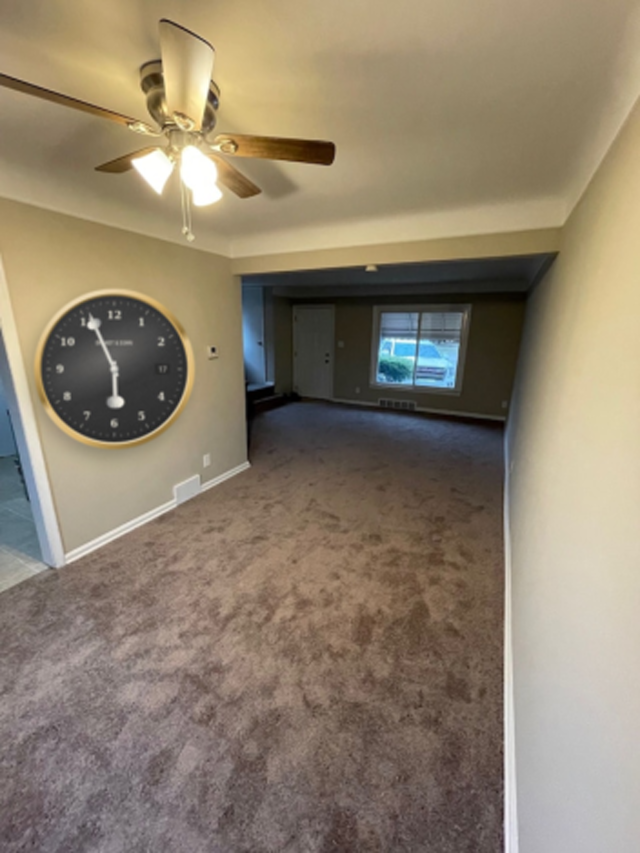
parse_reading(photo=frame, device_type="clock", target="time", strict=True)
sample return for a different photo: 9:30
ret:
5:56
